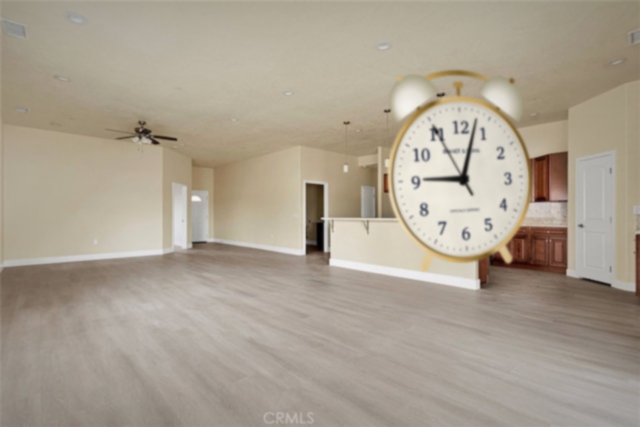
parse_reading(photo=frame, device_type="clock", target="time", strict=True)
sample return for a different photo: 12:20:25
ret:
9:02:55
